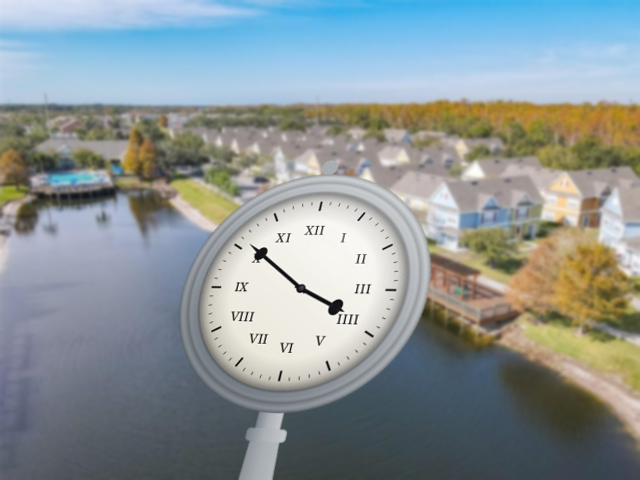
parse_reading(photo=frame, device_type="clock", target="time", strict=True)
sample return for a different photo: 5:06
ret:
3:51
